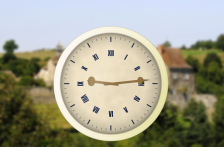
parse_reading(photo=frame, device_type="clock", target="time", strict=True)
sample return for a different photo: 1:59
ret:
9:14
